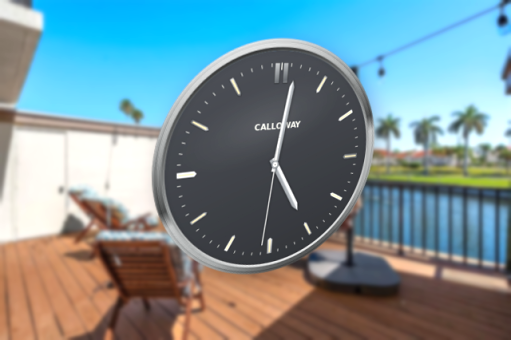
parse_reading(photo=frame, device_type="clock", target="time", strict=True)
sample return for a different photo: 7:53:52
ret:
5:01:31
